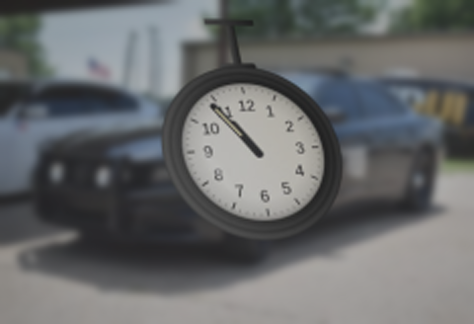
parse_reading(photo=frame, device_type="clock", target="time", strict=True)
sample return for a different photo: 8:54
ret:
10:54
